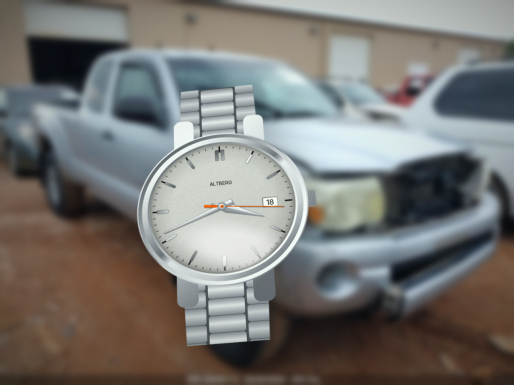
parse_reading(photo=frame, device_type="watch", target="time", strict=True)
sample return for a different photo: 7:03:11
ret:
3:41:16
